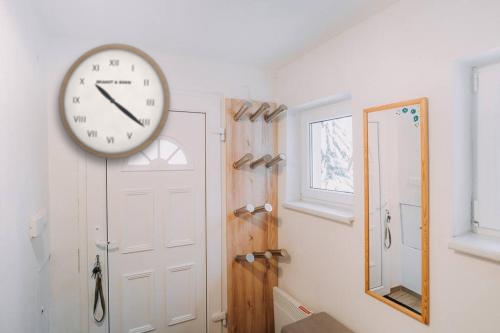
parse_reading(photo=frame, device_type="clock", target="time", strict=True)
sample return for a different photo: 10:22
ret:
10:21
